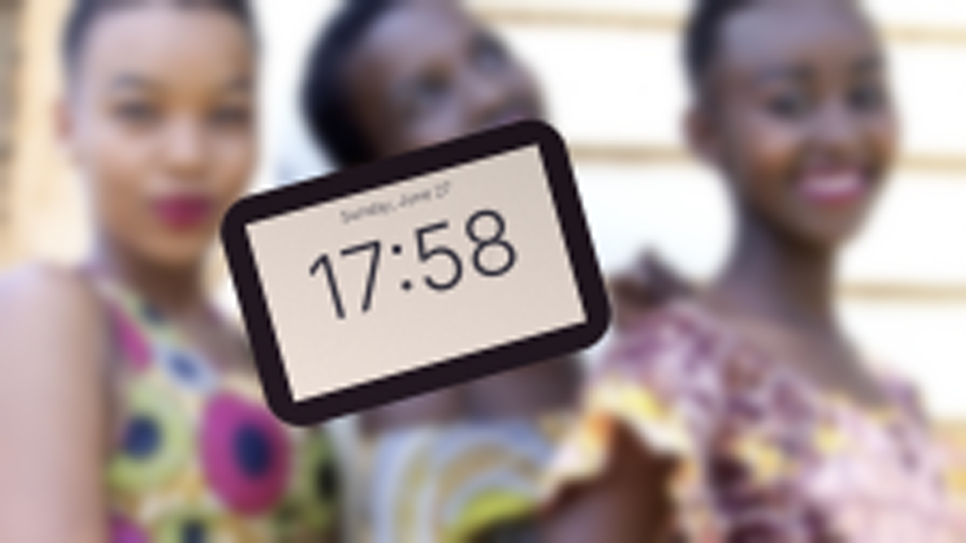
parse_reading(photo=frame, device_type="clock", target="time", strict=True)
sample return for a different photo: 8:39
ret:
17:58
